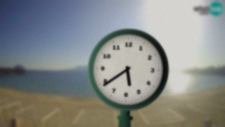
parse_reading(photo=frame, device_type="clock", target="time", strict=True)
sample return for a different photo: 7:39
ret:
5:39
